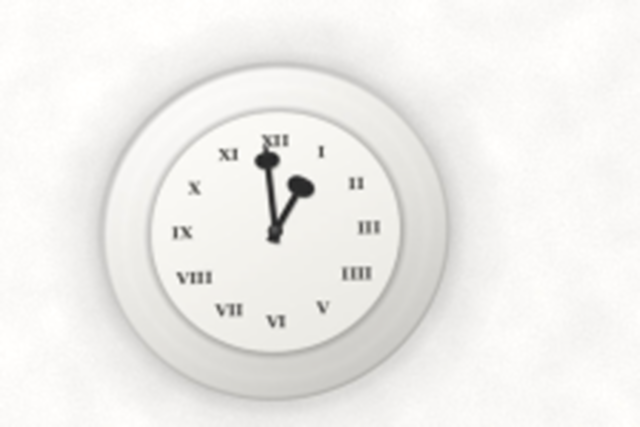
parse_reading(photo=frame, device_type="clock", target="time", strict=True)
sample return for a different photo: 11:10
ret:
12:59
